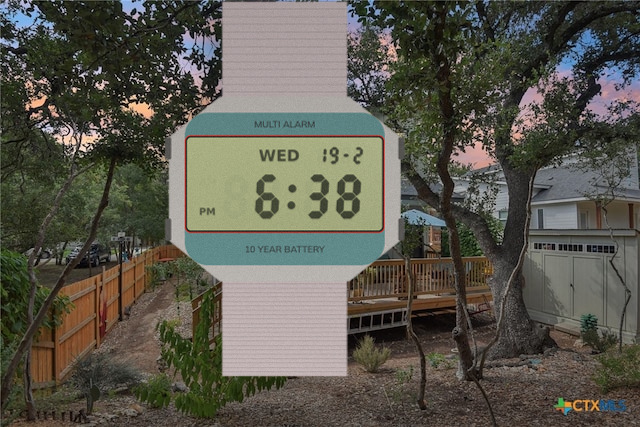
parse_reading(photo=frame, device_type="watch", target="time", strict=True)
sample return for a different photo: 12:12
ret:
6:38
